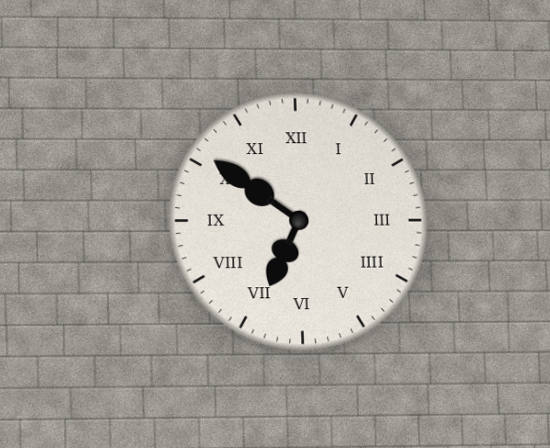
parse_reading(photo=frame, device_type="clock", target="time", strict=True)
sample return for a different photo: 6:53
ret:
6:51
